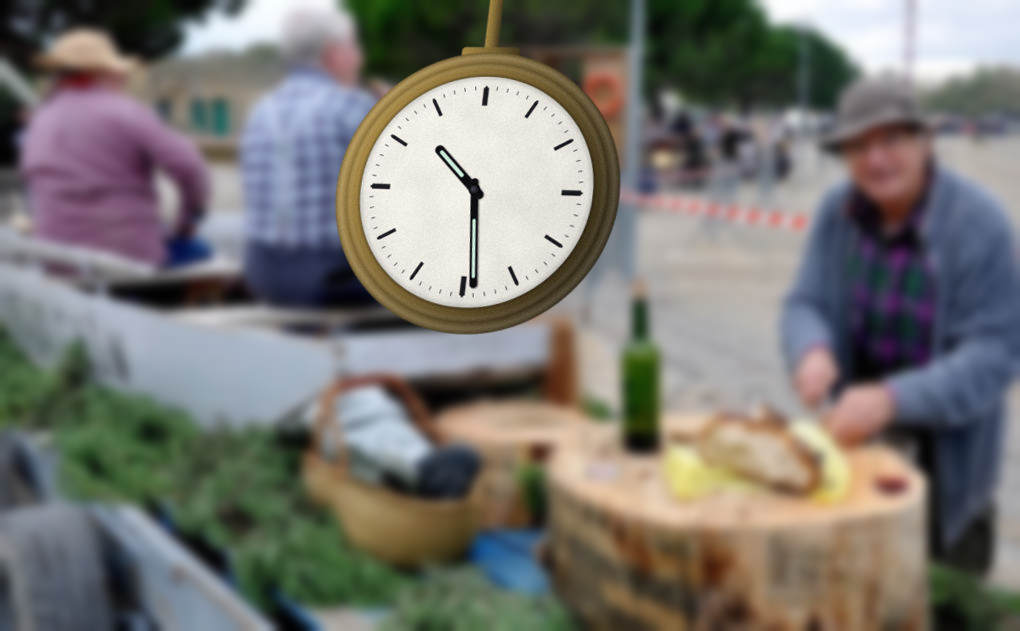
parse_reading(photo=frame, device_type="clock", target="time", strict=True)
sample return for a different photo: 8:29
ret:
10:29
